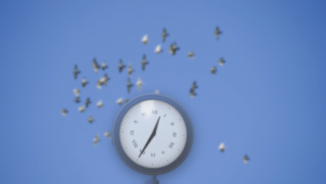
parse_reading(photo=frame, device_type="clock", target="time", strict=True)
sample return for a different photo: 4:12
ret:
12:35
